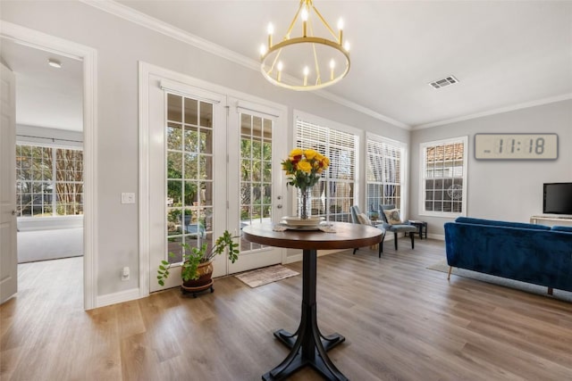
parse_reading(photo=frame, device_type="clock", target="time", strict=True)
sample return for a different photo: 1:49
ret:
11:18
